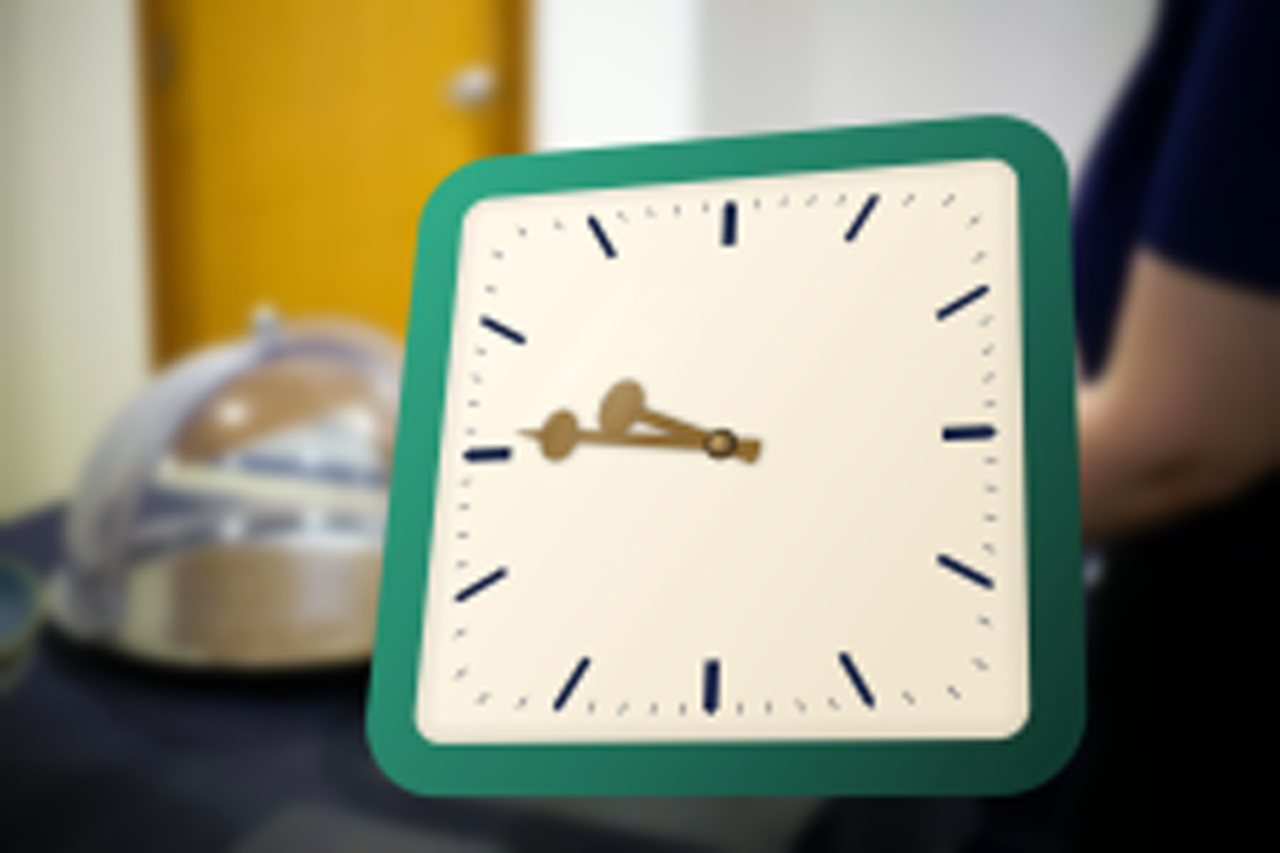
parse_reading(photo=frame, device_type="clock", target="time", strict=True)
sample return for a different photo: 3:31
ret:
9:46
